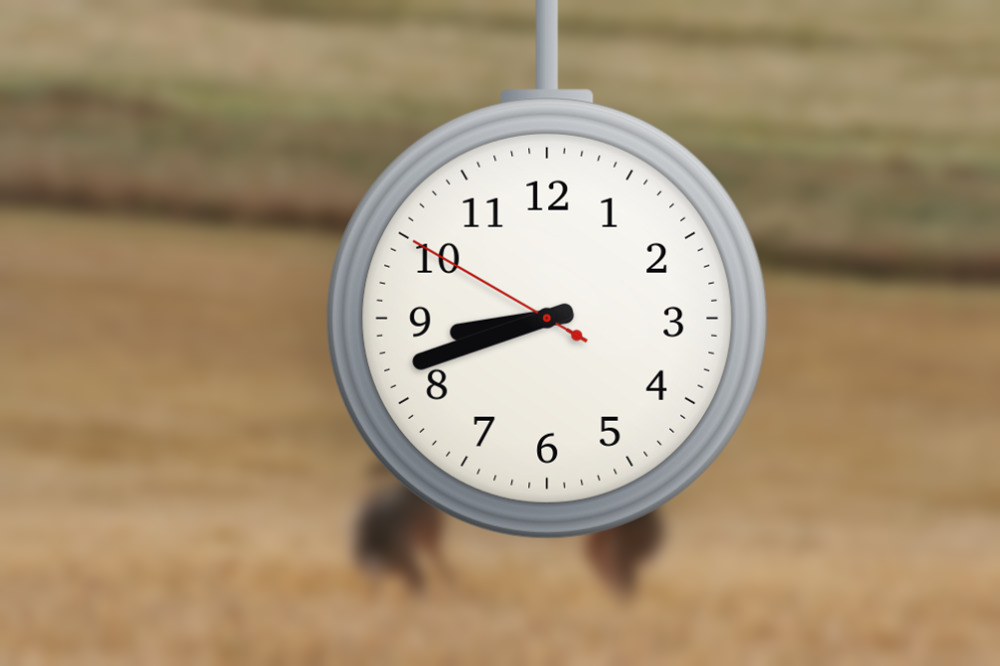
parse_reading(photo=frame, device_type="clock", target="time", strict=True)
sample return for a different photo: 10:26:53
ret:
8:41:50
